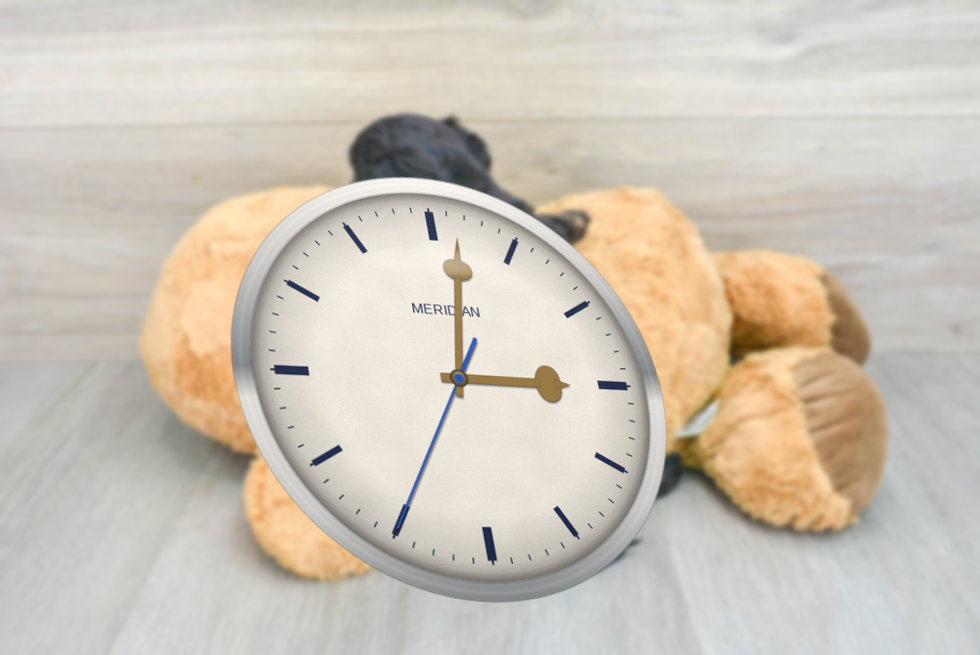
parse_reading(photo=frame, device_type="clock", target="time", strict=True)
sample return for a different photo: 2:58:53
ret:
3:01:35
